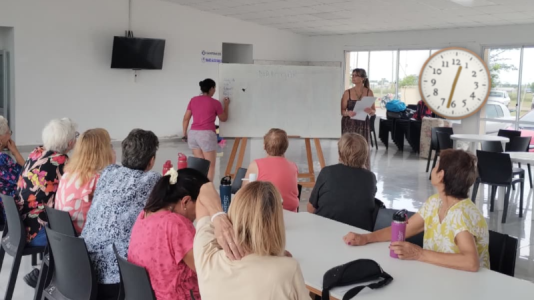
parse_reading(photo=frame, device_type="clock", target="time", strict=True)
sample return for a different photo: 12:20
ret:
12:32
